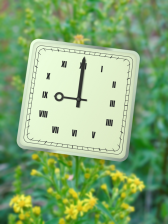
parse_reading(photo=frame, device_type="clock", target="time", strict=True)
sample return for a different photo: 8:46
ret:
9:00
